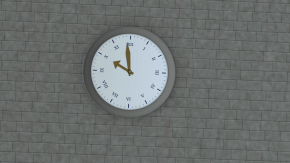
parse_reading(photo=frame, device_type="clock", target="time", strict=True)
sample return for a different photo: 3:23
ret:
9:59
